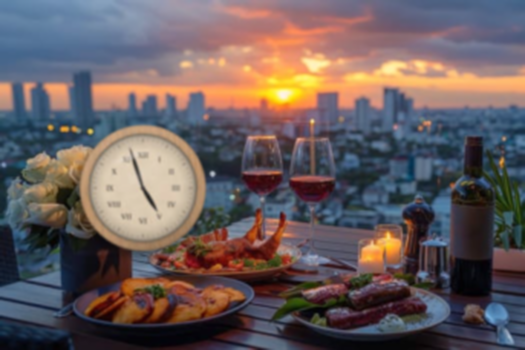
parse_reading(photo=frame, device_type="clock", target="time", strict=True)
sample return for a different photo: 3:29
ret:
4:57
